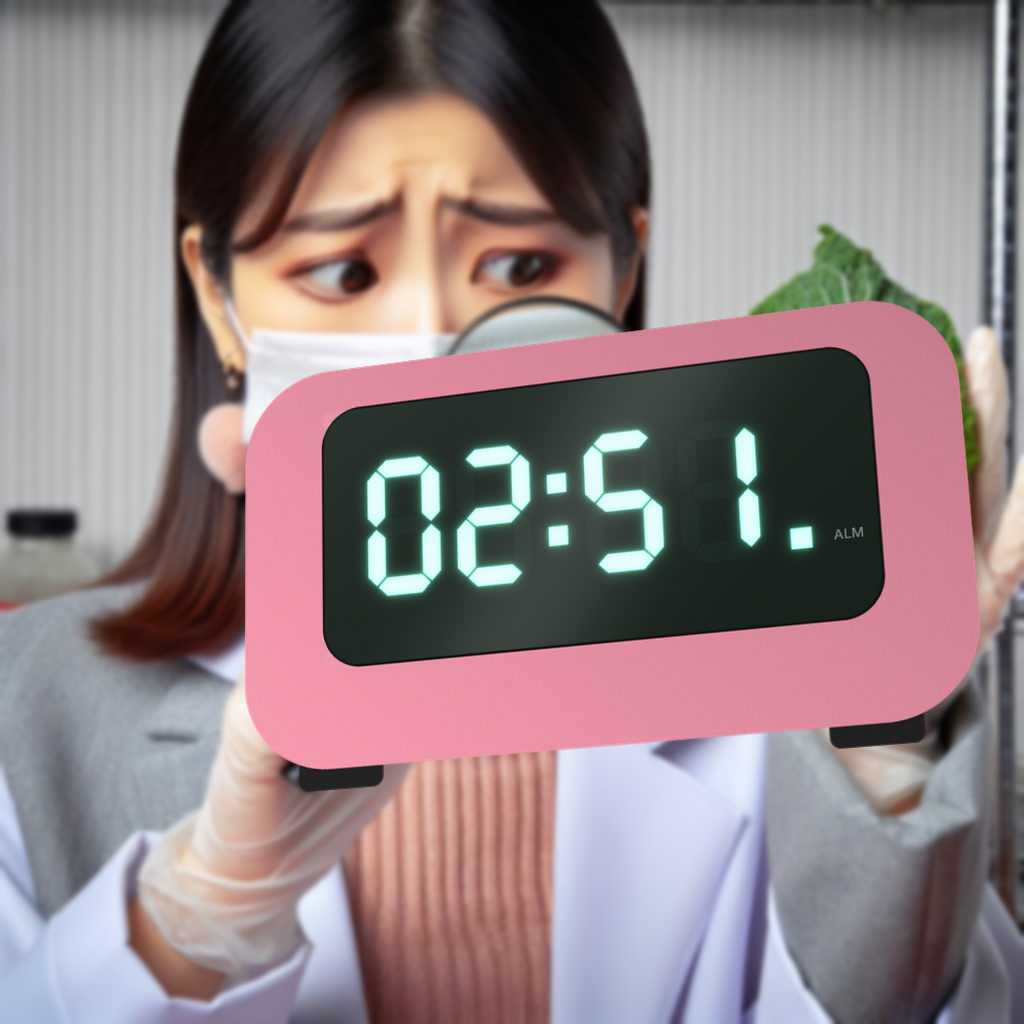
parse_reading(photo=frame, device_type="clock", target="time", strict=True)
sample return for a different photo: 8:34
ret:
2:51
